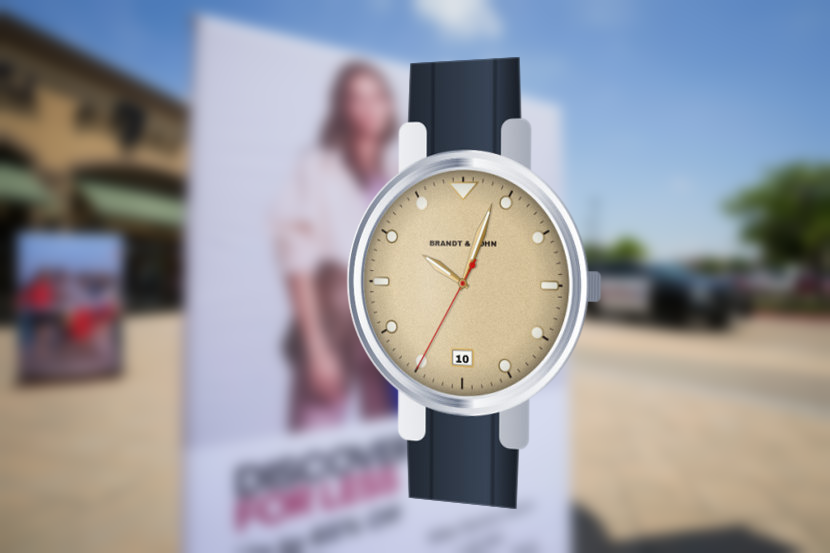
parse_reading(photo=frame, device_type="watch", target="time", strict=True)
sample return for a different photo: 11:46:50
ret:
10:03:35
